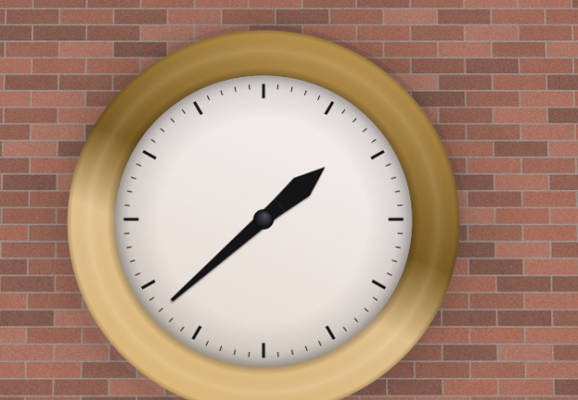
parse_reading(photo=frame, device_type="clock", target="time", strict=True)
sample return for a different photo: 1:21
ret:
1:38
